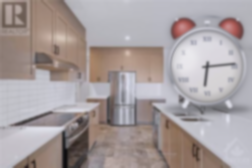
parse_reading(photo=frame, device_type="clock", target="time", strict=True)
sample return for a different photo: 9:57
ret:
6:14
